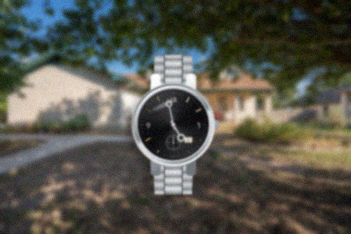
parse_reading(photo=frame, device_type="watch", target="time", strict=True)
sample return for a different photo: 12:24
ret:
4:58
